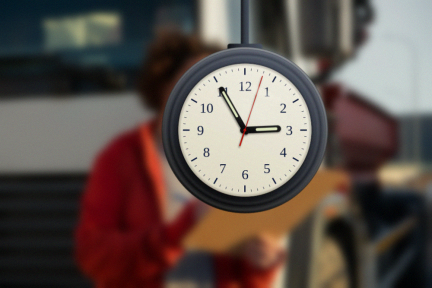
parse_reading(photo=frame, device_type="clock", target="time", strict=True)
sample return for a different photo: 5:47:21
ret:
2:55:03
